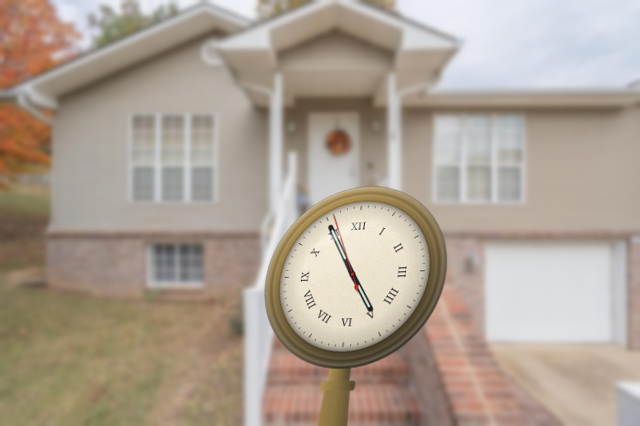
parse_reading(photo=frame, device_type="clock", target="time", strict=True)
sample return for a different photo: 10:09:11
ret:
4:54:56
